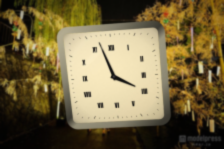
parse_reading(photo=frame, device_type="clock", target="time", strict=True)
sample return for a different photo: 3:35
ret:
3:57
